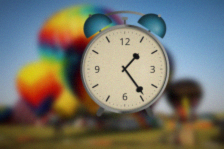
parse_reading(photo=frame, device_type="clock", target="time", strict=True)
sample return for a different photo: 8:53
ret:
1:24
